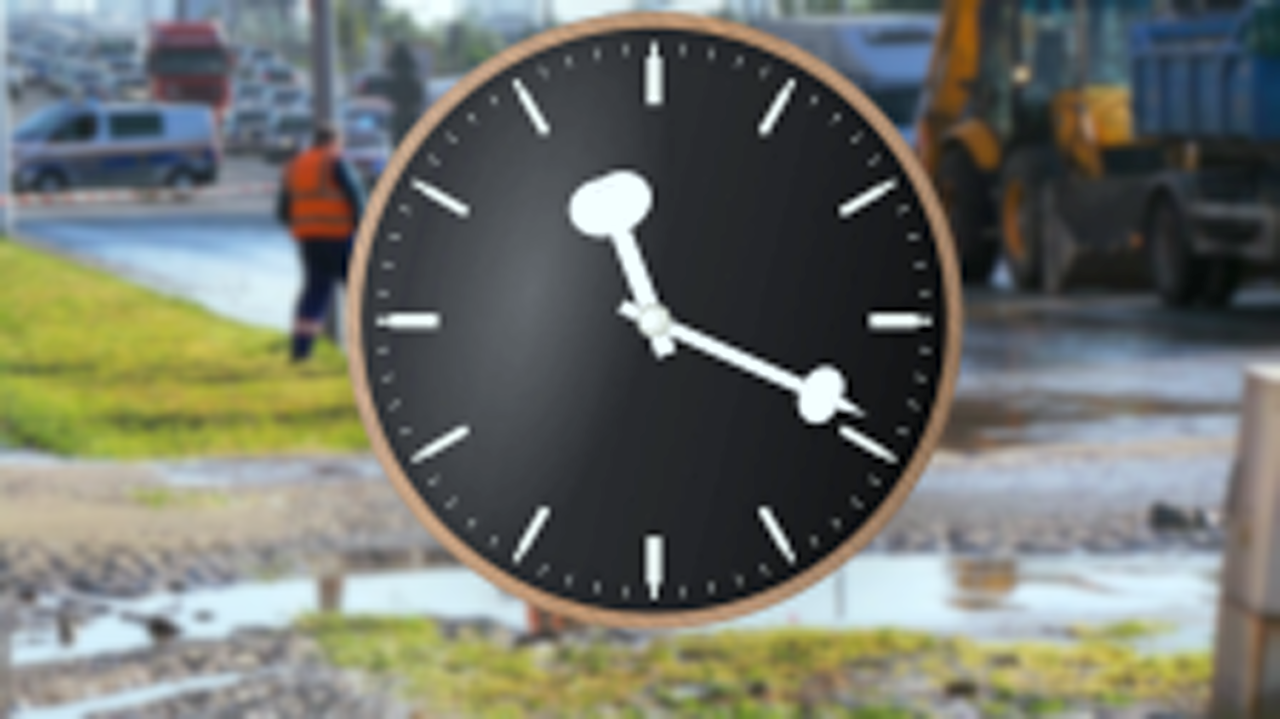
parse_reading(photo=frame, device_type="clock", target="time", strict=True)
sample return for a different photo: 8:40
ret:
11:19
